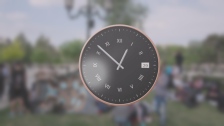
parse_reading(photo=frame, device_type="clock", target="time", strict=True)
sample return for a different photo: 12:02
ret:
12:52
